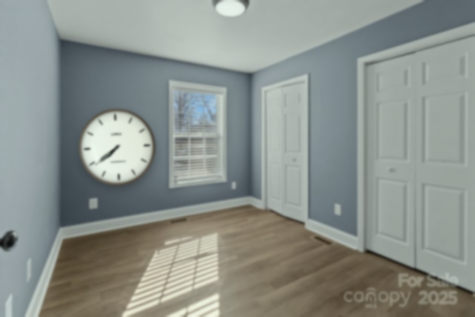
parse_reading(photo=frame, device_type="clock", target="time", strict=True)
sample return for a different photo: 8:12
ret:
7:39
